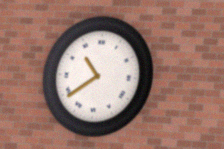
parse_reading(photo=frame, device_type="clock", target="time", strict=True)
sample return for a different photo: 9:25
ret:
10:39
